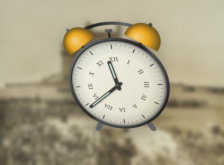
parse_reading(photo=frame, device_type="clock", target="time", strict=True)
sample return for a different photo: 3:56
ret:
11:39
